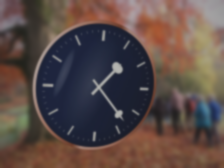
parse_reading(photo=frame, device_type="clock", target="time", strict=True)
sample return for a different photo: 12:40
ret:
1:23
